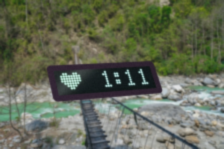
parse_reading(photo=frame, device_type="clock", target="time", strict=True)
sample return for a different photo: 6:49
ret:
1:11
